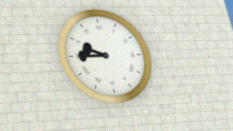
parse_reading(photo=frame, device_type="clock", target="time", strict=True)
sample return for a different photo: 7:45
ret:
9:45
